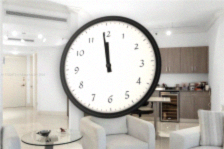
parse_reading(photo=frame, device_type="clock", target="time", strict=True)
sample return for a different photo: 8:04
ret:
11:59
